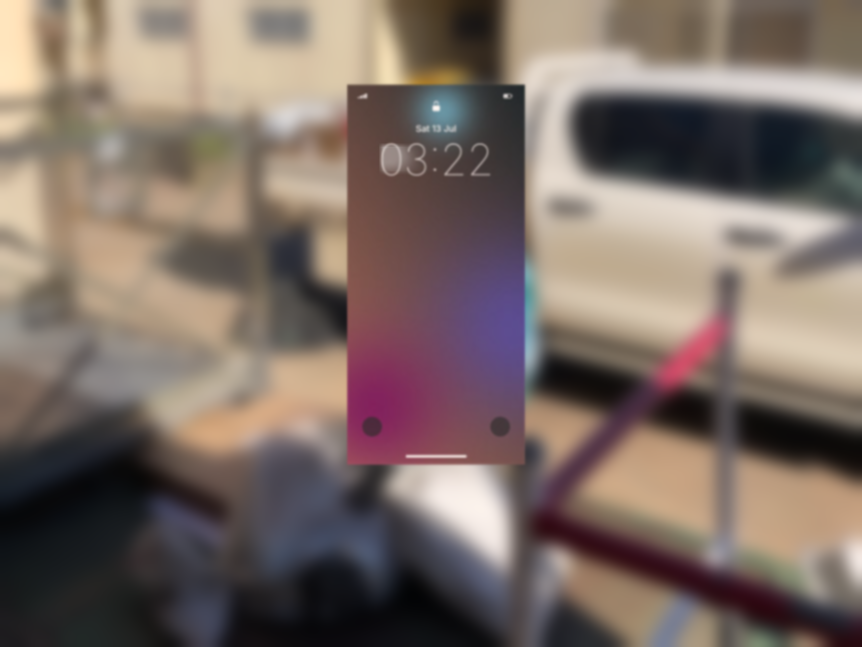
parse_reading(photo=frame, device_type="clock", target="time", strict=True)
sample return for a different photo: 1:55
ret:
3:22
